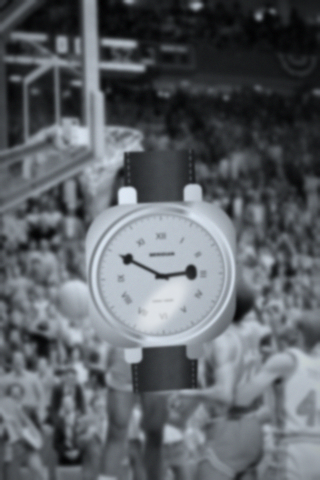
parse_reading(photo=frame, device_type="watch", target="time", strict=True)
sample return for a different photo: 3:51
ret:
2:50
